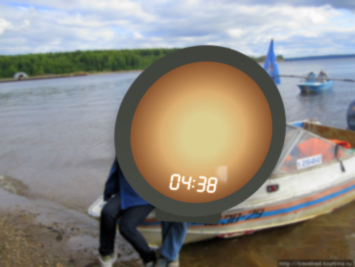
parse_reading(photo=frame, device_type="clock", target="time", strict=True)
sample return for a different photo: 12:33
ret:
4:38
